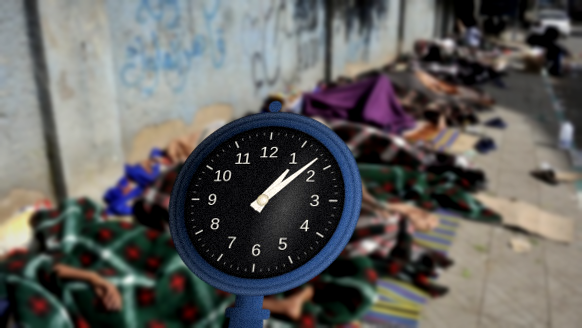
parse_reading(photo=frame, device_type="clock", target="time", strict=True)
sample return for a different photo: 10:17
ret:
1:08
